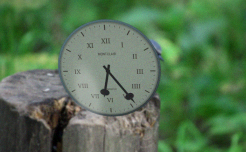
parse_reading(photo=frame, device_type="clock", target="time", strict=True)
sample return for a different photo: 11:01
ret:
6:24
